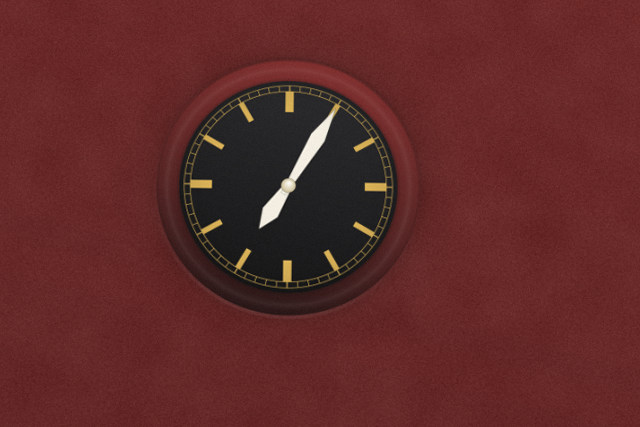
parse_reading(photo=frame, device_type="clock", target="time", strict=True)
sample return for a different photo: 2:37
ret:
7:05
